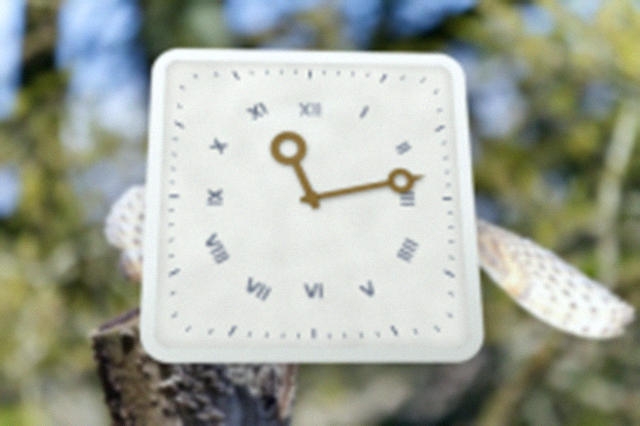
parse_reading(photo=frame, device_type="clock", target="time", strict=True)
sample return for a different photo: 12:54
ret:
11:13
